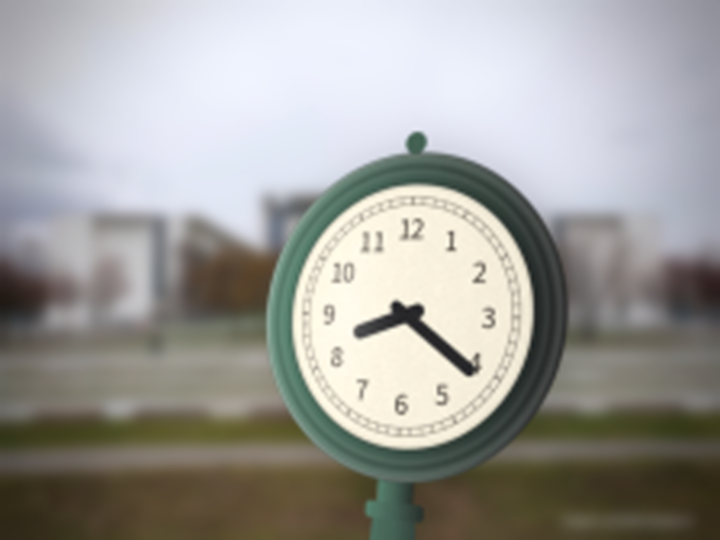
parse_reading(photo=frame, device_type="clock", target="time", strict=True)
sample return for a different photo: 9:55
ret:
8:21
